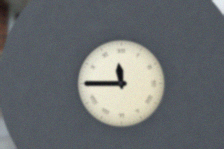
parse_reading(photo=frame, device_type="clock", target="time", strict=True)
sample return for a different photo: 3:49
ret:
11:45
